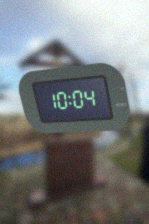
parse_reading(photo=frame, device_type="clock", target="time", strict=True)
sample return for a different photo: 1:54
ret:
10:04
